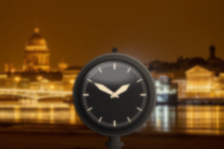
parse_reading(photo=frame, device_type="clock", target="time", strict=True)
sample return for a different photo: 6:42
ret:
1:50
